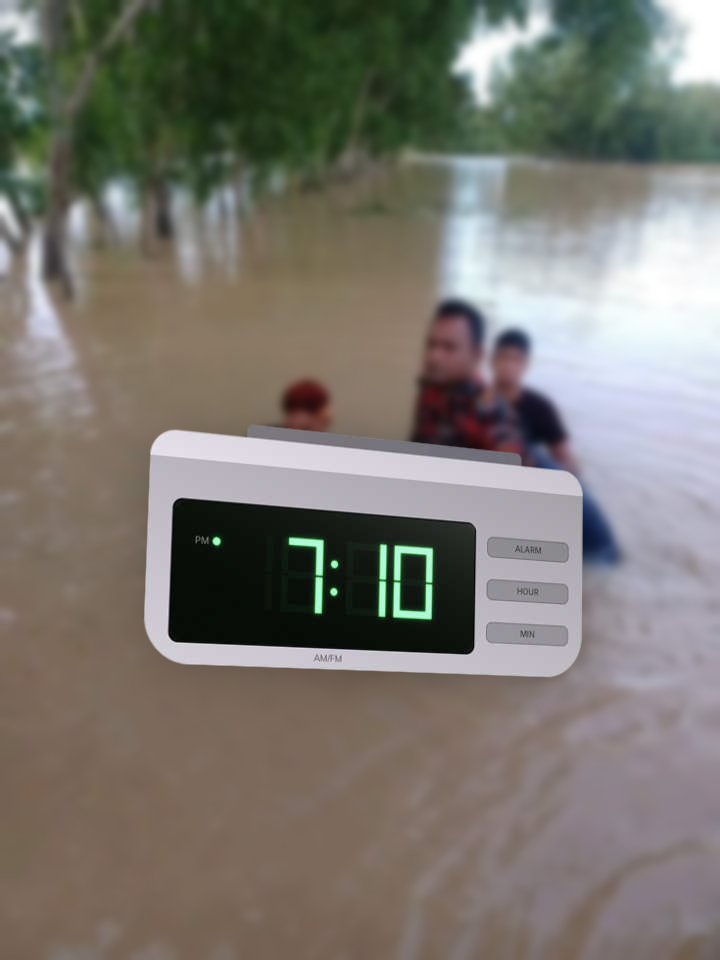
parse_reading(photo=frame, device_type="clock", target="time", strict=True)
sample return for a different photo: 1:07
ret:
7:10
